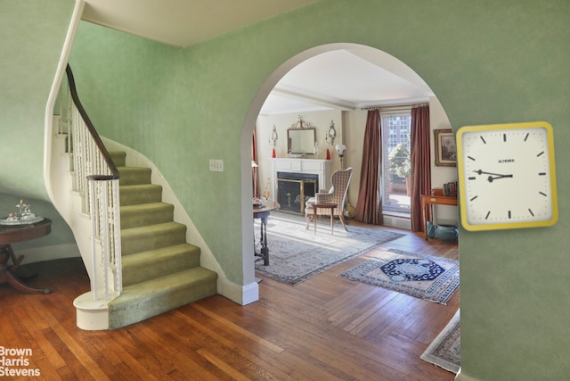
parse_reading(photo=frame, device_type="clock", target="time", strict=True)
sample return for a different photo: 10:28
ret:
8:47
